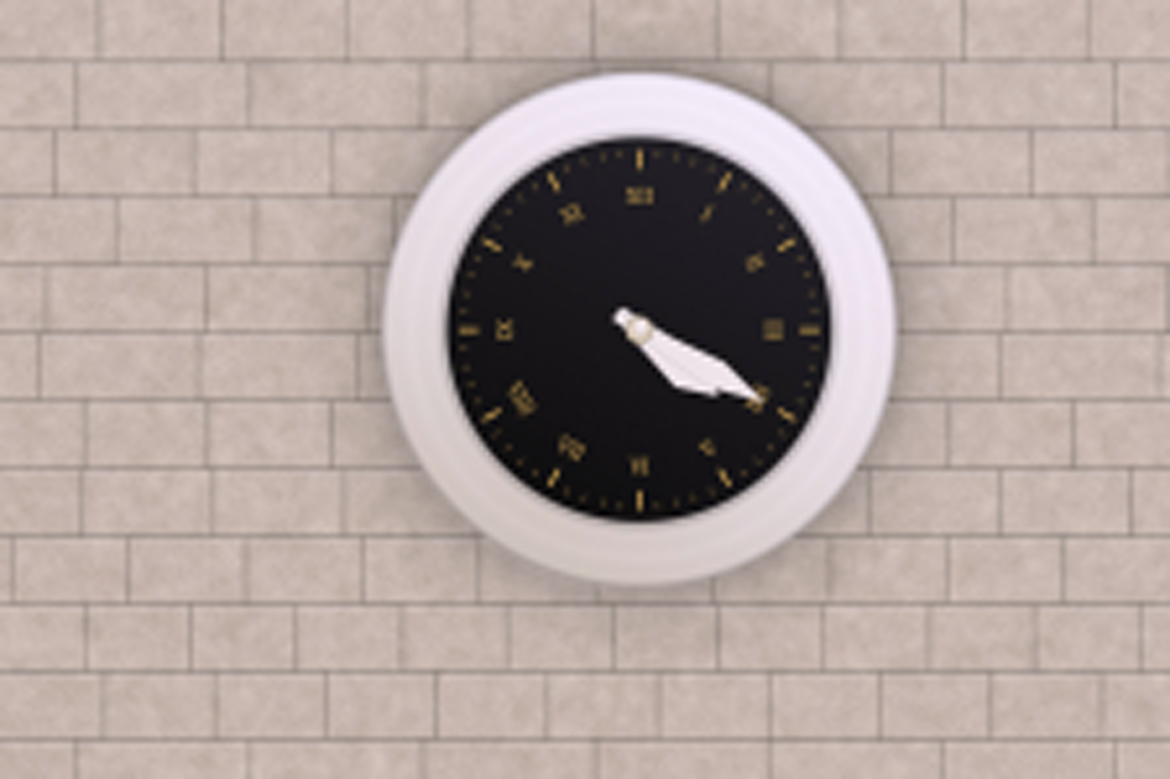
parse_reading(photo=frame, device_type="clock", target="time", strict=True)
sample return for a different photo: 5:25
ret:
4:20
